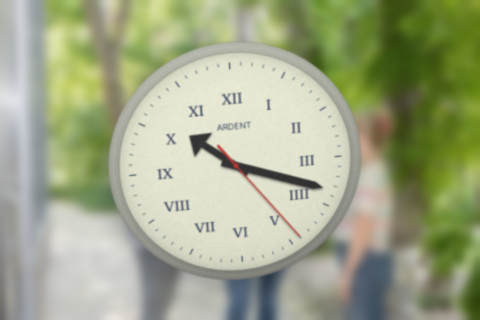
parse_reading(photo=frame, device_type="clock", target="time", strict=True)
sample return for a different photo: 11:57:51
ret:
10:18:24
